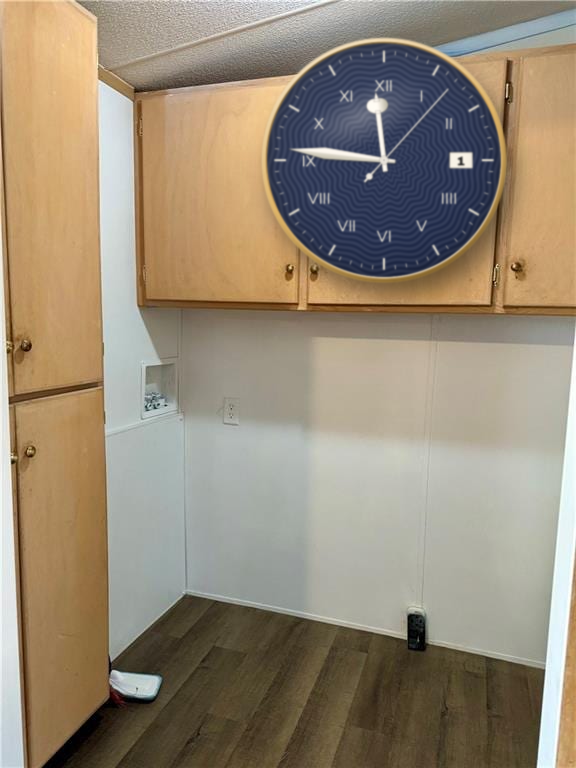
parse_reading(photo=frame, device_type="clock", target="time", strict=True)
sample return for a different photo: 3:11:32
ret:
11:46:07
